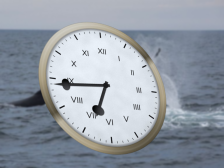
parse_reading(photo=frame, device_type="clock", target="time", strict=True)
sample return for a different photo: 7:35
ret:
6:44
